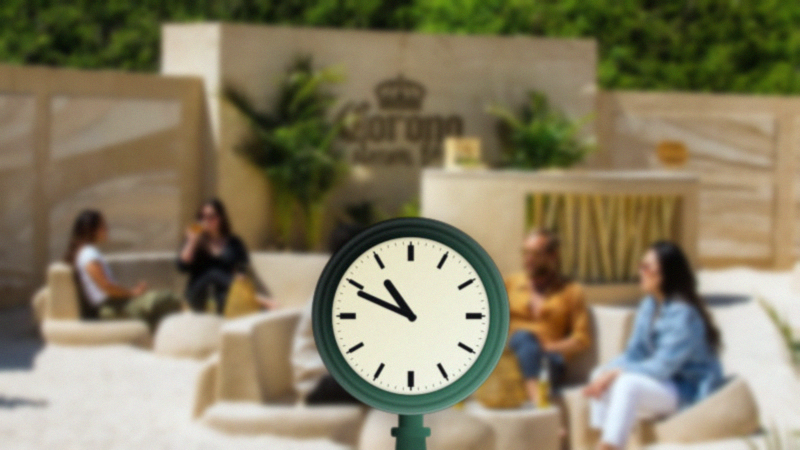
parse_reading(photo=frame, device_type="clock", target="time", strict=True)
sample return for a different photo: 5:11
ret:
10:49
